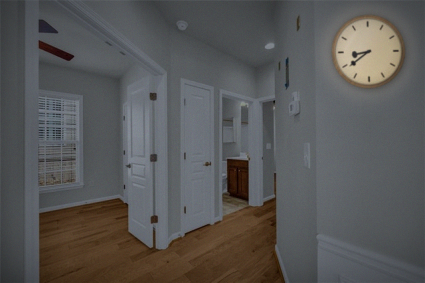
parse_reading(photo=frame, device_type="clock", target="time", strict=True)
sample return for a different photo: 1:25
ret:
8:39
